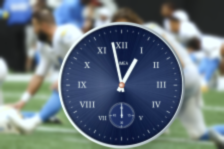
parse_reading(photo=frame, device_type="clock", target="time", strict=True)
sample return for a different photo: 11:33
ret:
12:58
